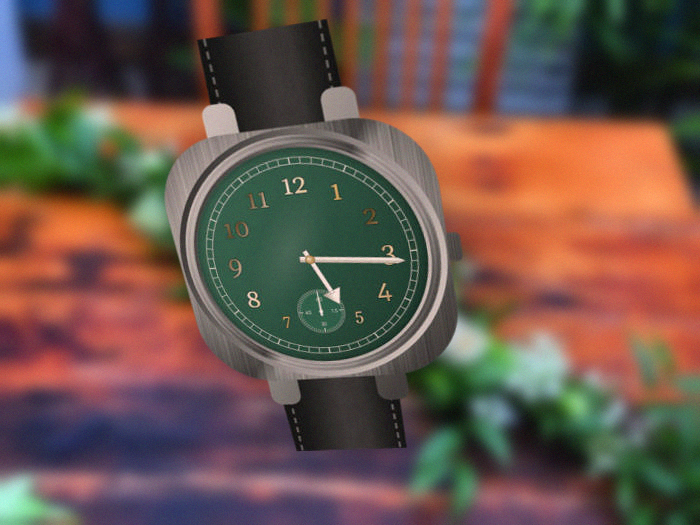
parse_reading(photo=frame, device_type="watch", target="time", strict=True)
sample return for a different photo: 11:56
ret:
5:16
